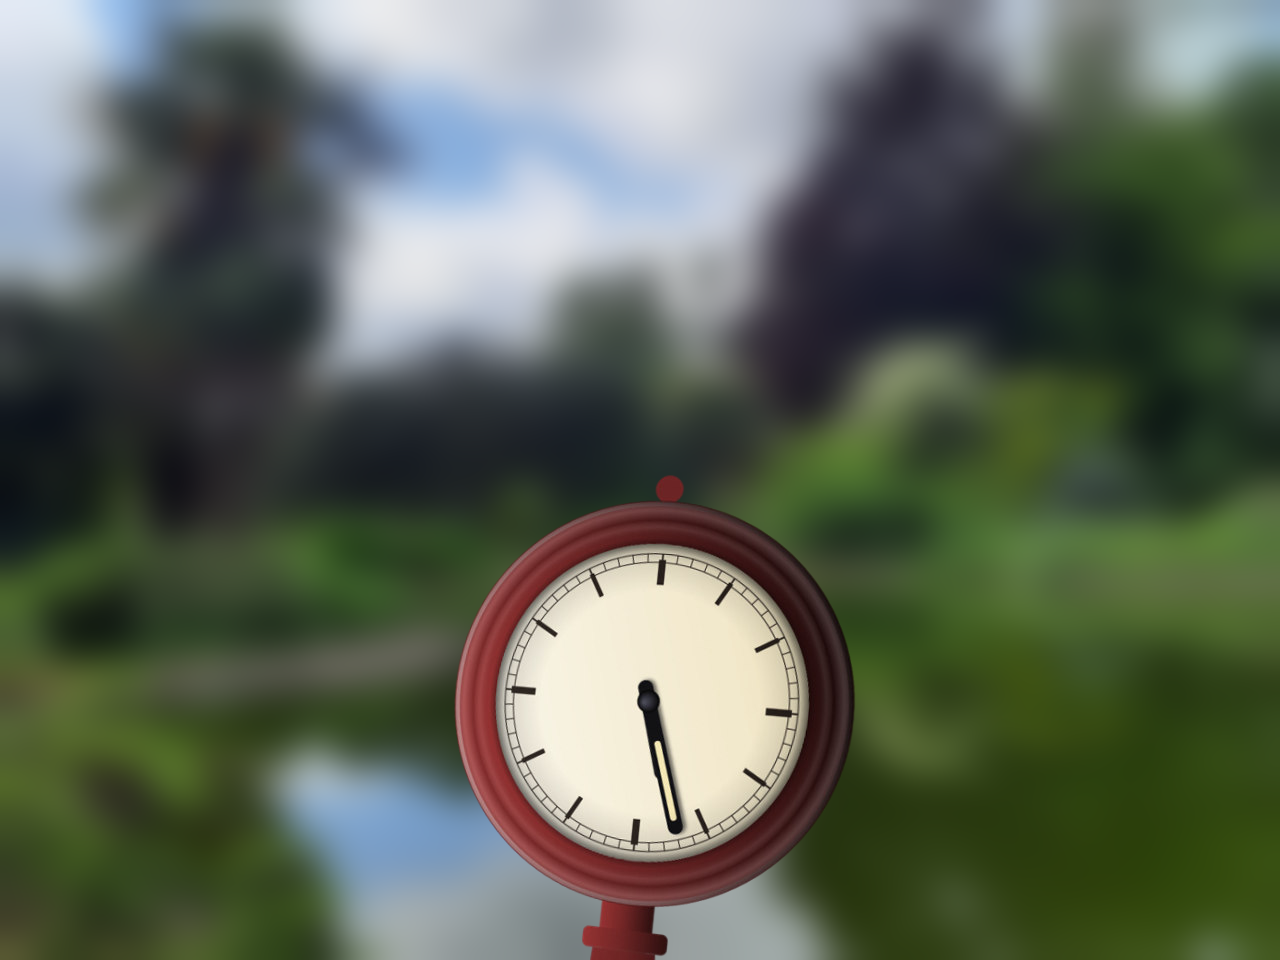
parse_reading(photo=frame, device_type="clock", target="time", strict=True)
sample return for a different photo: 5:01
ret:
5:27
